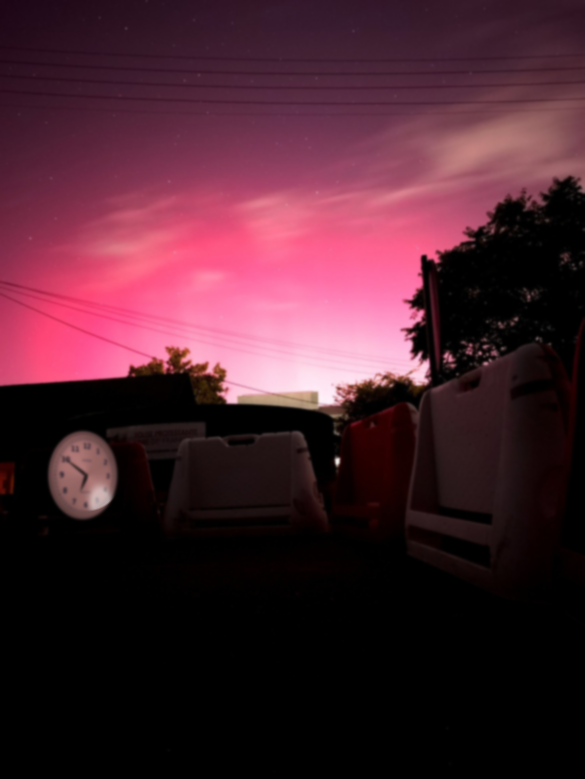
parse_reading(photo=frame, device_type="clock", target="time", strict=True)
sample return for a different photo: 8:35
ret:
6:50
